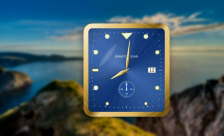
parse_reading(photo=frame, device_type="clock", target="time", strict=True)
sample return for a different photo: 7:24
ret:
8:01
